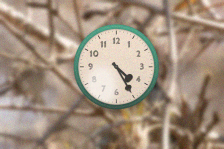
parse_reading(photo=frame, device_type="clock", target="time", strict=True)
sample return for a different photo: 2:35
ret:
4:25
